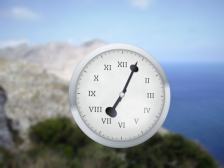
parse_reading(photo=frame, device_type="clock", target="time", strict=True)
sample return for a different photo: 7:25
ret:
7:04
